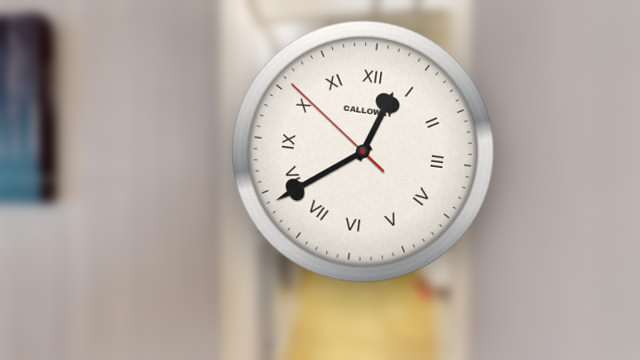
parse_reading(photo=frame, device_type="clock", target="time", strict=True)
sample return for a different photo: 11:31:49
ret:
12:38:51
